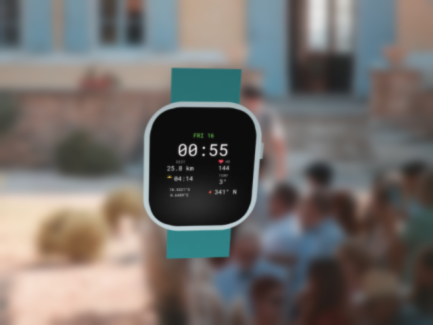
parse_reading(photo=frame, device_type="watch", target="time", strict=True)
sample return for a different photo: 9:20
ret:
0:55
